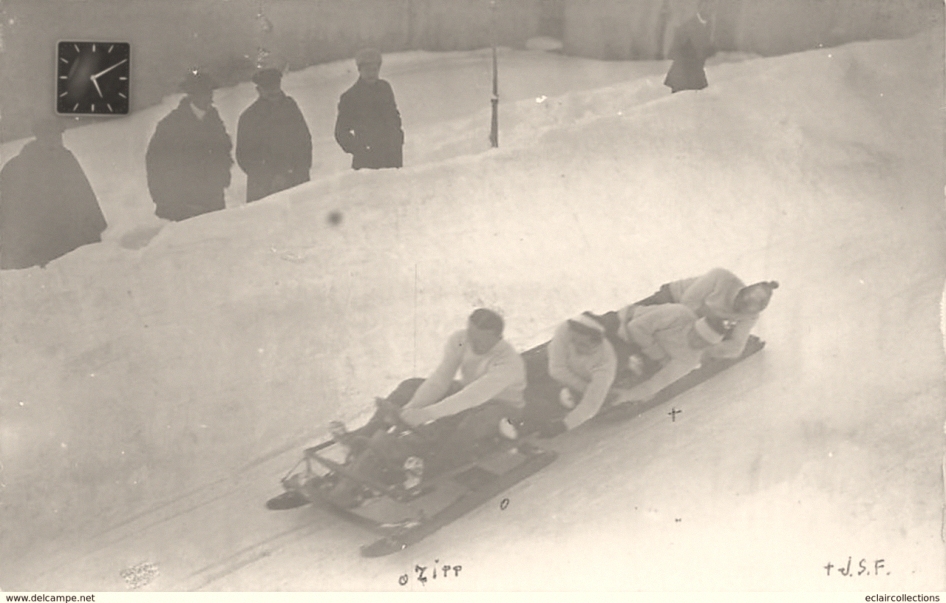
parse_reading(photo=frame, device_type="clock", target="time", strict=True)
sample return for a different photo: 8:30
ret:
5:10
